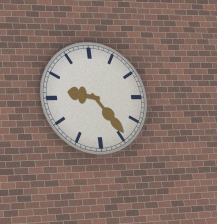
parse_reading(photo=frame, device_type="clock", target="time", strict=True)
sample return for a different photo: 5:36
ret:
9:24
